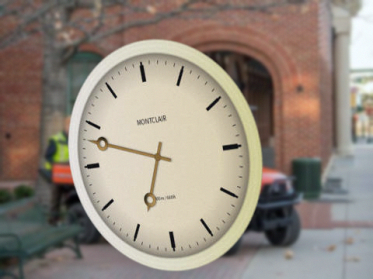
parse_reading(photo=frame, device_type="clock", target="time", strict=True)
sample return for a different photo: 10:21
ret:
6:48
